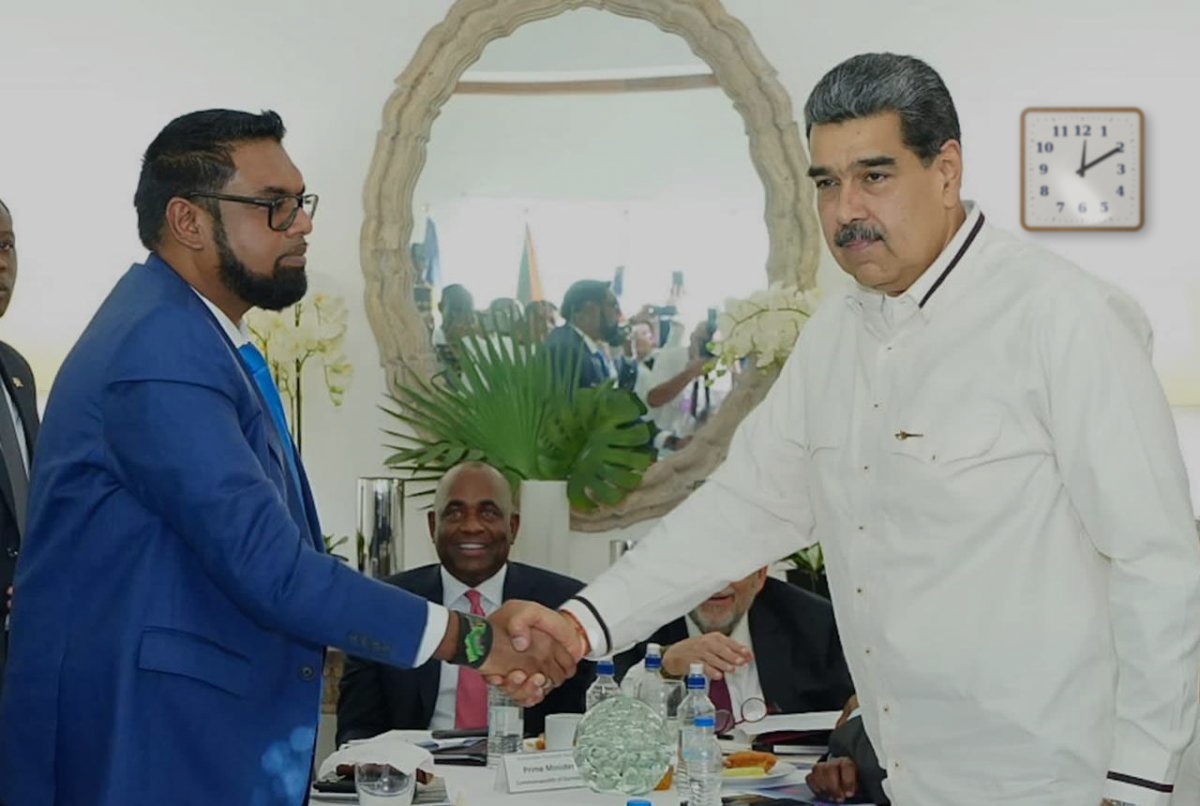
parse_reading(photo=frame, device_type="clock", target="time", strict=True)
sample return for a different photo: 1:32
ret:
12:10
